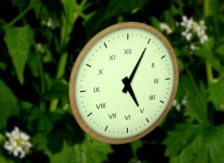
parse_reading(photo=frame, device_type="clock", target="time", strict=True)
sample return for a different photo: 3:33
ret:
5:05
